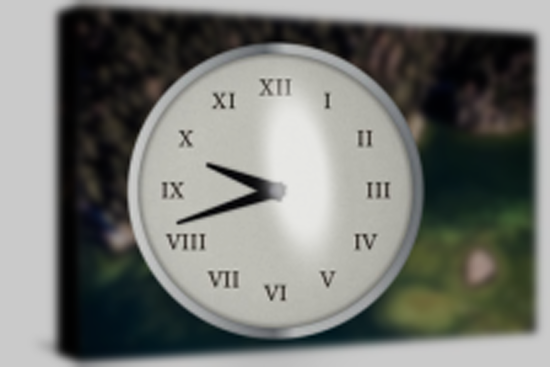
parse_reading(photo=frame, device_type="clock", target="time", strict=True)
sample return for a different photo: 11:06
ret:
9:42
